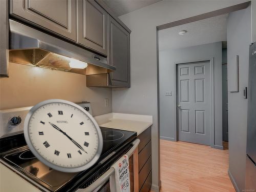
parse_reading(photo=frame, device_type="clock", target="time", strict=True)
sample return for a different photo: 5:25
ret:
10:23
